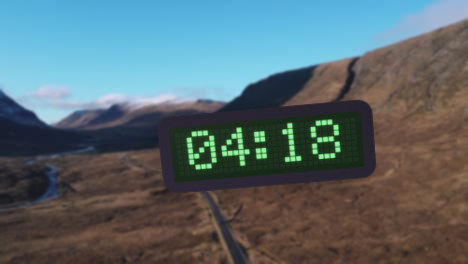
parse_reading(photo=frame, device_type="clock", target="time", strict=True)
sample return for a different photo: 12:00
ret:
4:18
